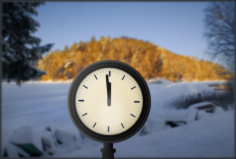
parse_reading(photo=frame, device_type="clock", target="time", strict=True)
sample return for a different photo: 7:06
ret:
11:59
